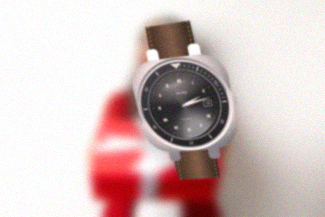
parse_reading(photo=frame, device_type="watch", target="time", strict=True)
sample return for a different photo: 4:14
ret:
2:13
